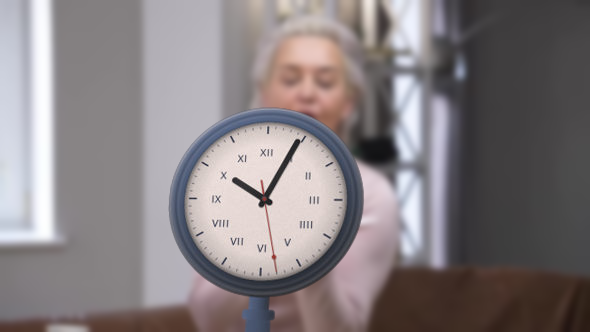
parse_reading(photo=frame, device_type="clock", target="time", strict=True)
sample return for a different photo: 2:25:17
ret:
10:04:28
